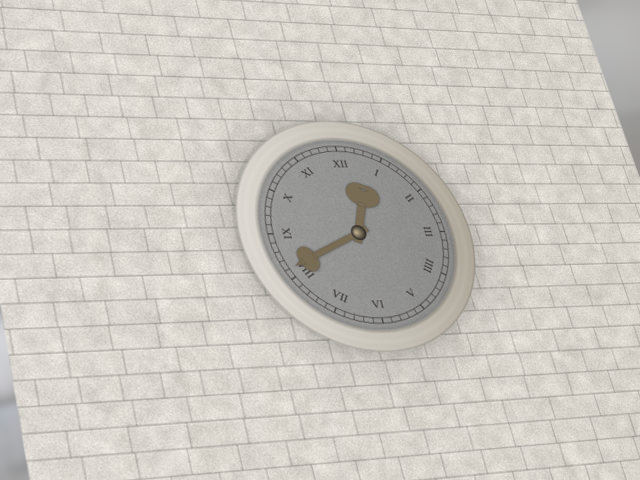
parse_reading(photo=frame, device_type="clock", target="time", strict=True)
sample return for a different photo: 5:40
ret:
12:41
